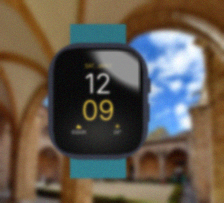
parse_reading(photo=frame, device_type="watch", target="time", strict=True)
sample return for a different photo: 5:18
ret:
12:09
